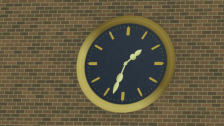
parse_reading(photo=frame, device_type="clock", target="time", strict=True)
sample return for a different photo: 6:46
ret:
1:33
